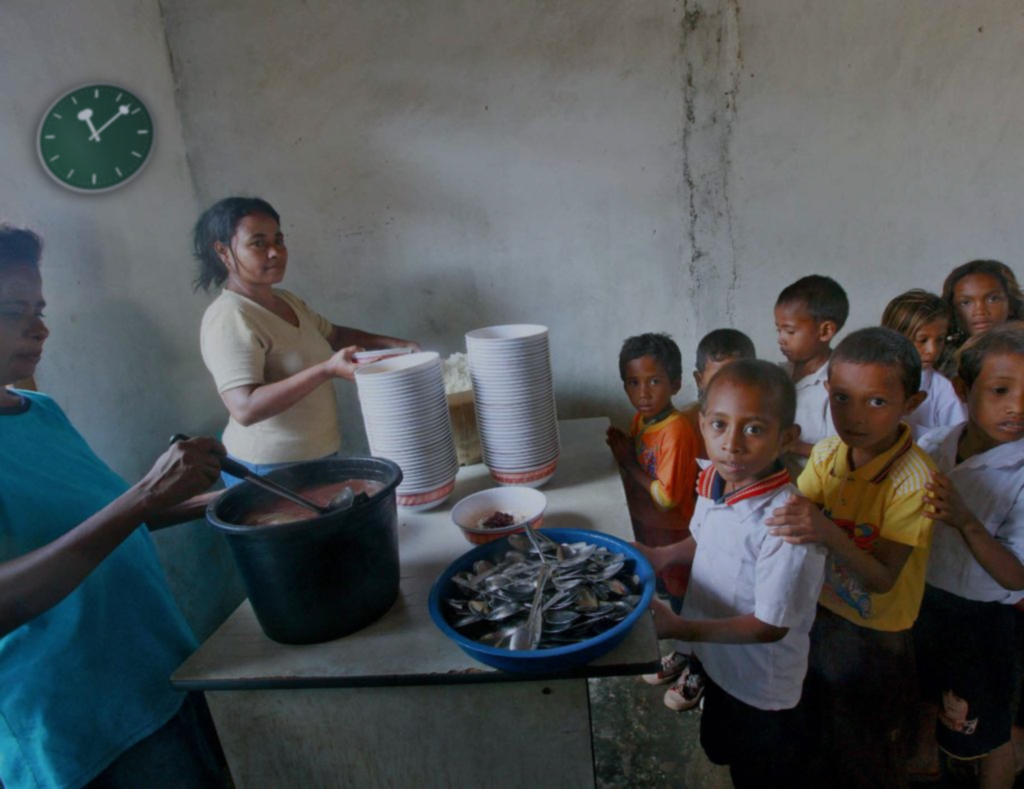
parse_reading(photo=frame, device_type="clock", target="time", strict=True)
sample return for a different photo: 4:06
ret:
11:08
